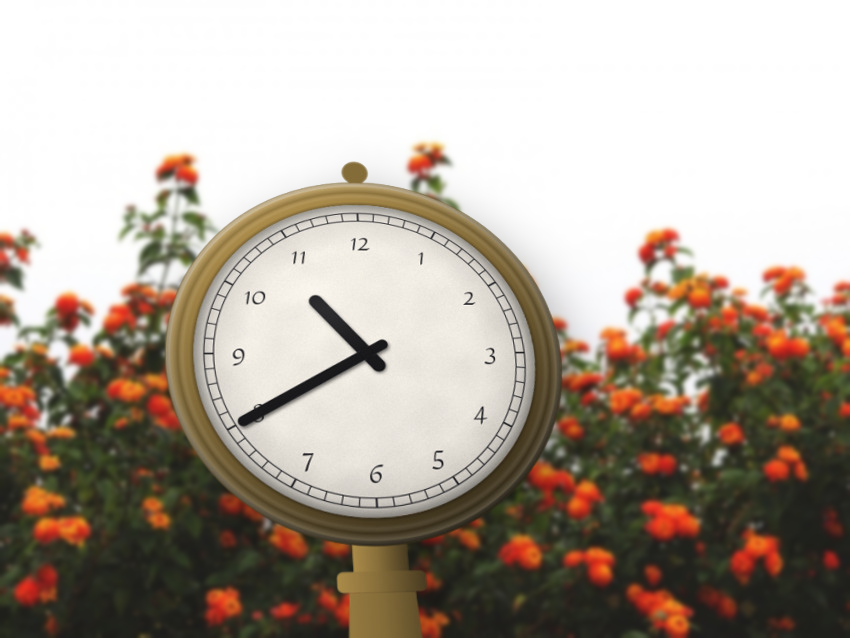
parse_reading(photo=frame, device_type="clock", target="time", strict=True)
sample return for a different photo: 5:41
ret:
10:40
